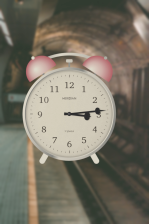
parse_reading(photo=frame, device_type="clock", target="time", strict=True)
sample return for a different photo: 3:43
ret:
3:14
